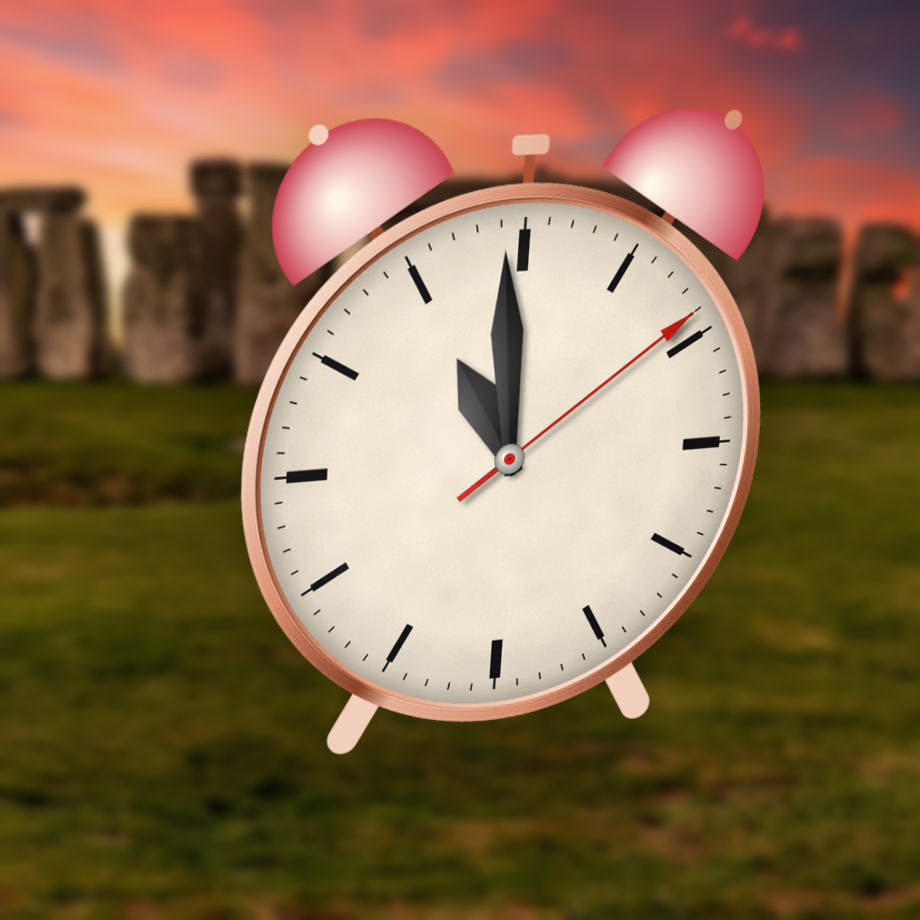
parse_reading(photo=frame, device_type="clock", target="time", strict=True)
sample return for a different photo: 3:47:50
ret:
10:59:09
